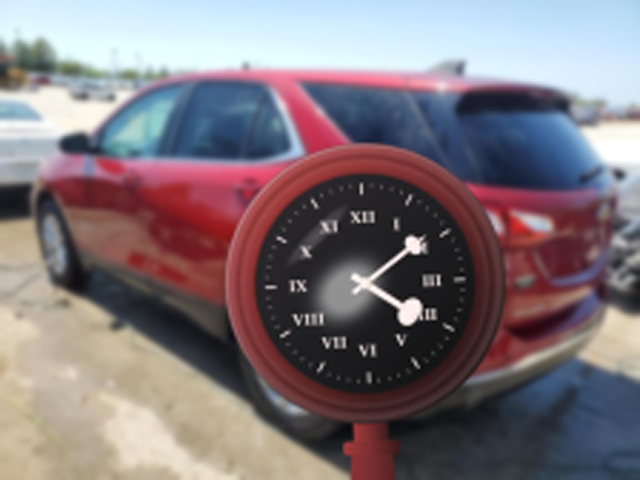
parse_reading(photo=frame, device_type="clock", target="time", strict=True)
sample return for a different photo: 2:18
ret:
4:09
